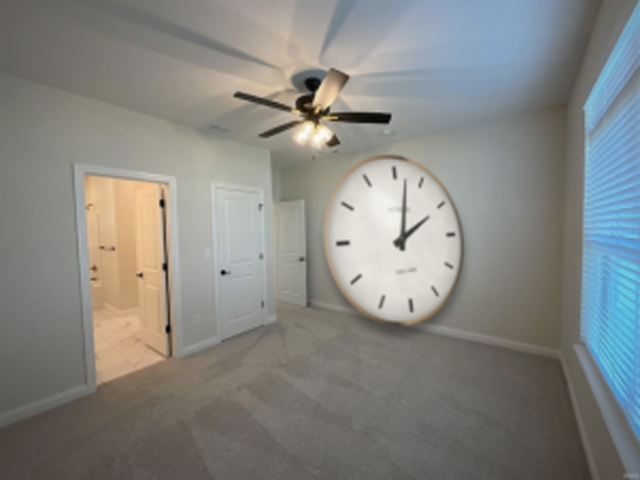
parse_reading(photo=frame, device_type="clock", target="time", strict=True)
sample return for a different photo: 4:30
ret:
2:02
